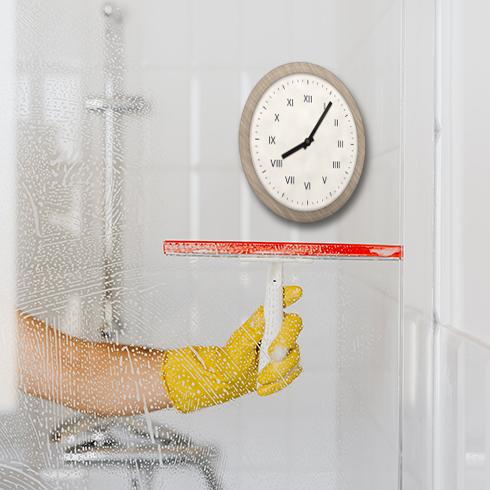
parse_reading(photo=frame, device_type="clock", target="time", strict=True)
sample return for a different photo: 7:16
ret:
8:06
